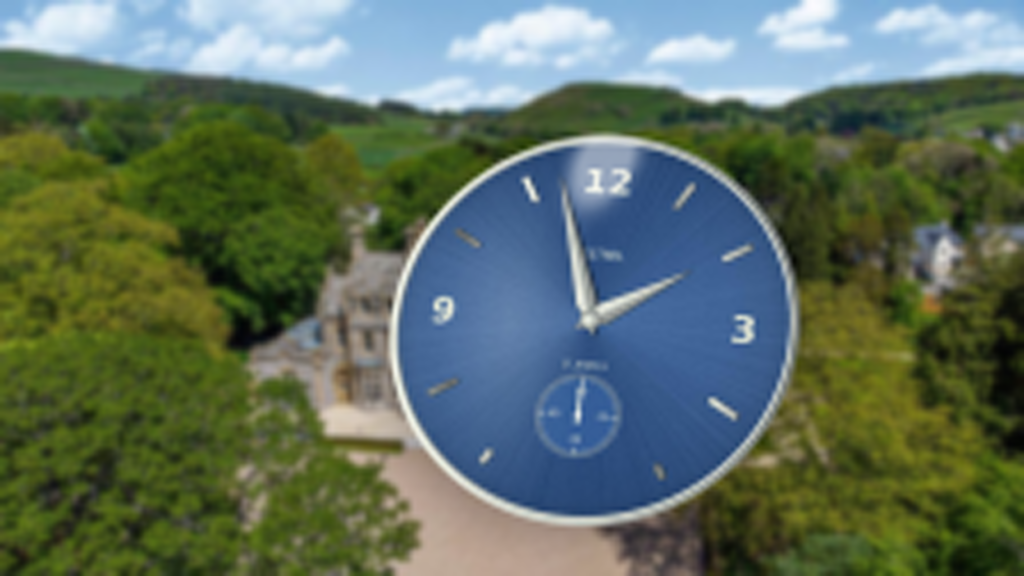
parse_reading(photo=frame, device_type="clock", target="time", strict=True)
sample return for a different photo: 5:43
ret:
1:57
